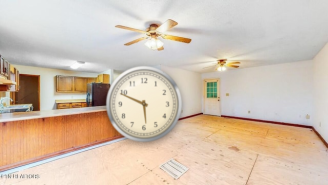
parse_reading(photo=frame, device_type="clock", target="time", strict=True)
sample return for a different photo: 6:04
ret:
5:49
